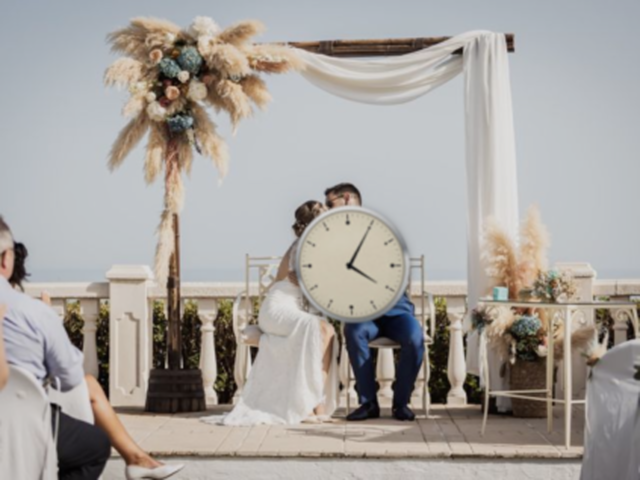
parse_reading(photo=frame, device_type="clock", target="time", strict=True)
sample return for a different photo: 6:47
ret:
4:05
